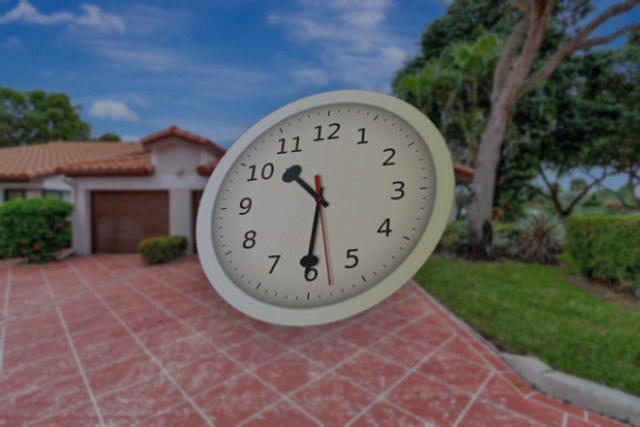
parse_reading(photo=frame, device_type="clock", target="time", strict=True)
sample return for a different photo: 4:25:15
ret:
10:30:28
